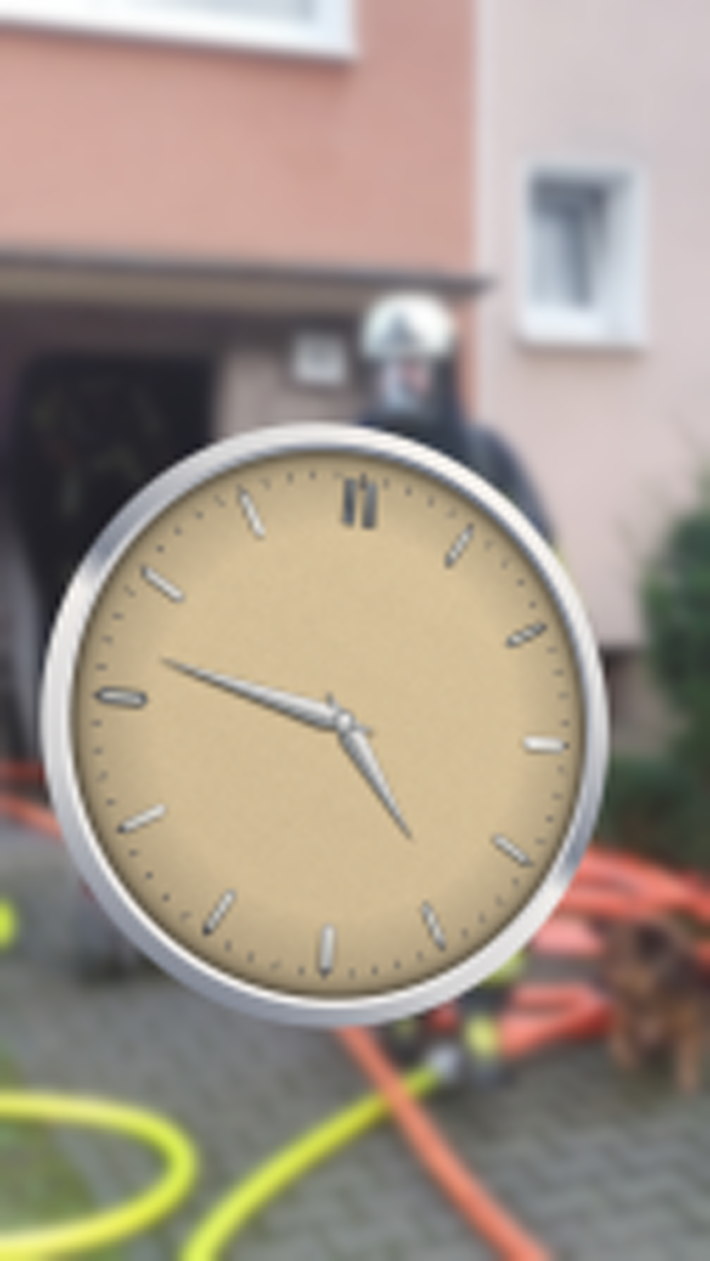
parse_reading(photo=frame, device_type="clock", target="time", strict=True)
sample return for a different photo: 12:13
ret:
4:47
